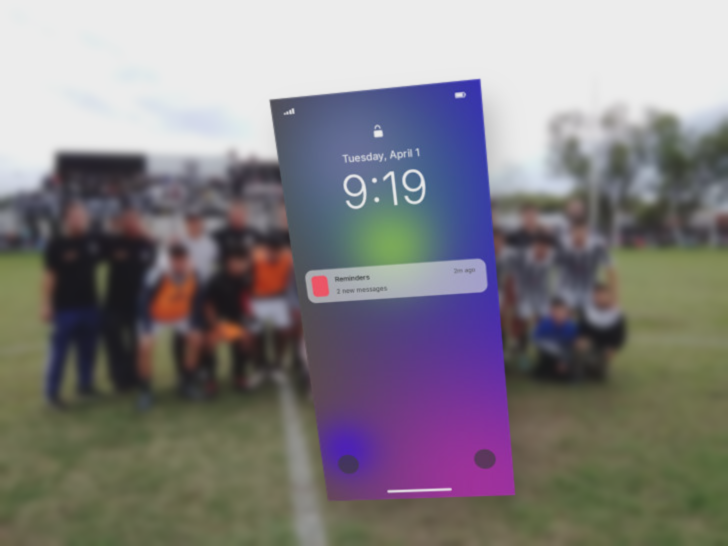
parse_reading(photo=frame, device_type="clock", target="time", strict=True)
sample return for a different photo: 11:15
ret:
9:19
